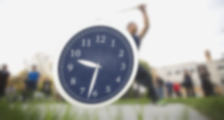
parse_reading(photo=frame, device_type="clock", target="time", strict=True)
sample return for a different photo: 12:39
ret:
9:32
